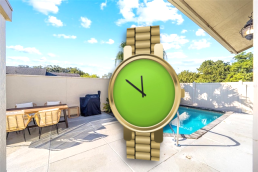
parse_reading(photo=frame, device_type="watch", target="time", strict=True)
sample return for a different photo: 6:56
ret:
11:51
